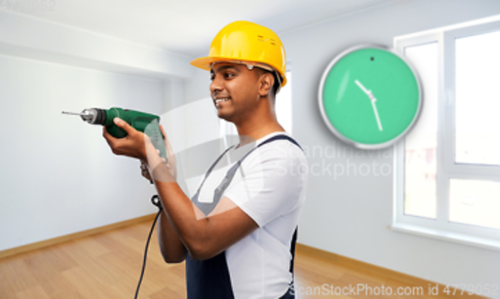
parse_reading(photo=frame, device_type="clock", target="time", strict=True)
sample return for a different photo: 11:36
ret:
10:27
